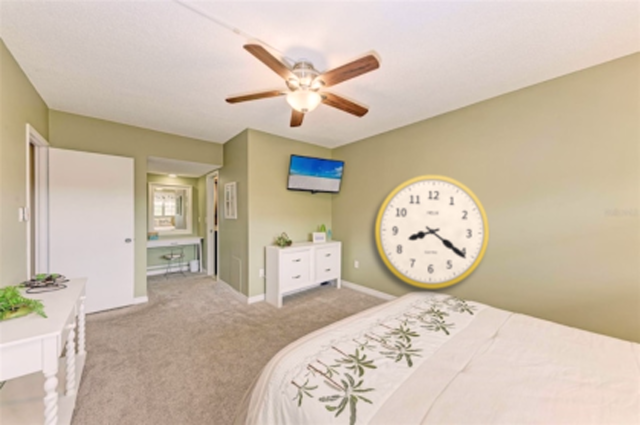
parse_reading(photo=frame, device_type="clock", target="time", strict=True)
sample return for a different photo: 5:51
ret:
8:21
